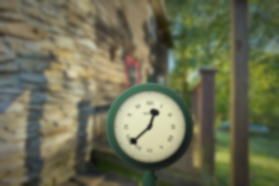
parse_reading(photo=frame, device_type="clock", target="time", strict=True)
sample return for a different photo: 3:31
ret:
12:38
